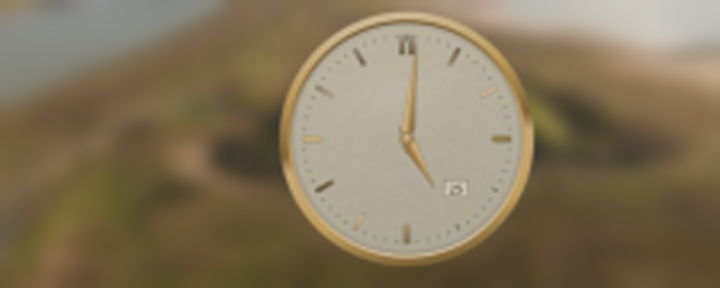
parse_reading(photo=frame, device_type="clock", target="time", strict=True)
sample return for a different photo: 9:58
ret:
5:01
